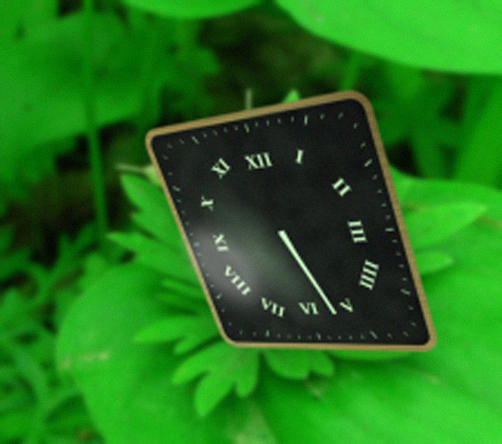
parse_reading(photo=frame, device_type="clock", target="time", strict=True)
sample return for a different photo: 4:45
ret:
5:27
